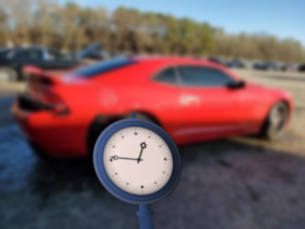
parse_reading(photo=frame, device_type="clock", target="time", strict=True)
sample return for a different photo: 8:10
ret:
12:46
